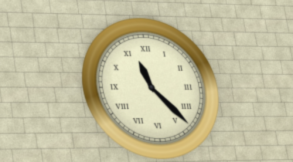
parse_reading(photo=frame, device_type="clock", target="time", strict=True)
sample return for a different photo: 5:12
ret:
11:23
